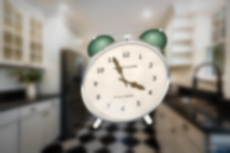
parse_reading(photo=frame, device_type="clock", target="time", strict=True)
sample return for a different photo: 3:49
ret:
3:56
